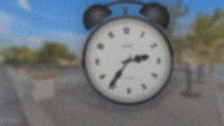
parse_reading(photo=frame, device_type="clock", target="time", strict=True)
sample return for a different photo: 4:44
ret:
2:36
